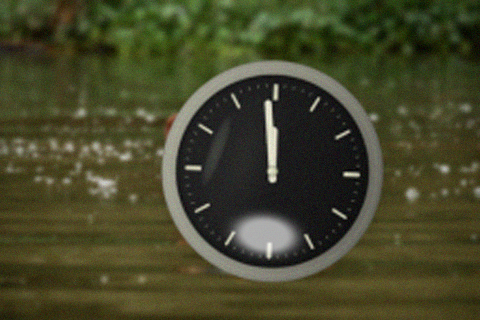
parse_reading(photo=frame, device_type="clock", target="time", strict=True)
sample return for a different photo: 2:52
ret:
11:59
